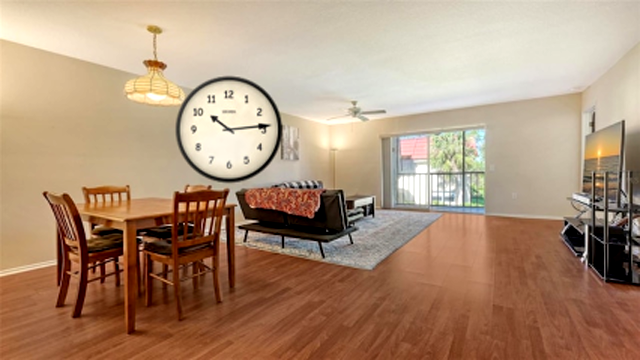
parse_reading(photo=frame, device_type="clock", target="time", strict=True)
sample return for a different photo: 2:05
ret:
10:14
